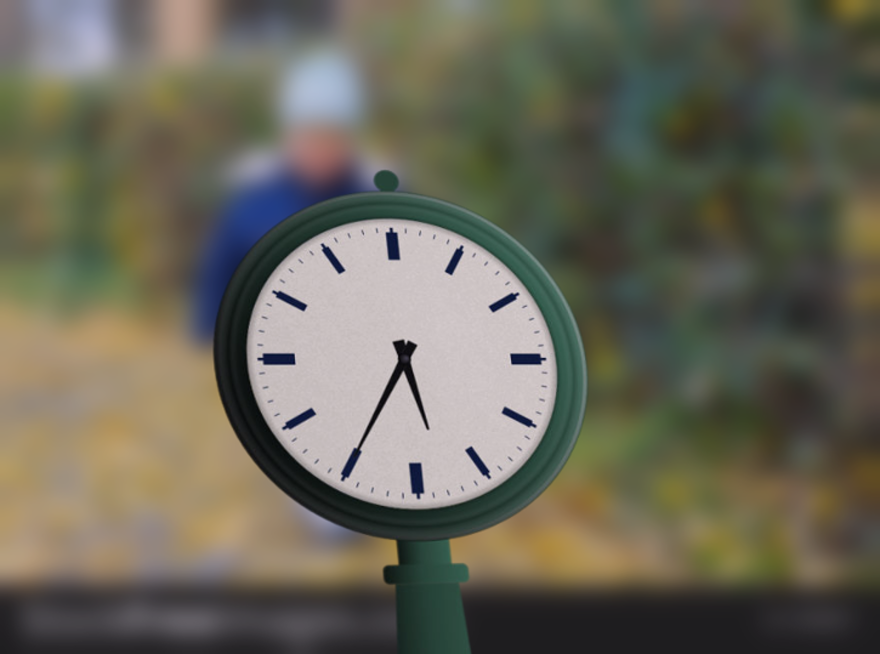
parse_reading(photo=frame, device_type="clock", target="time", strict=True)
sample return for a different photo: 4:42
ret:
5:35
